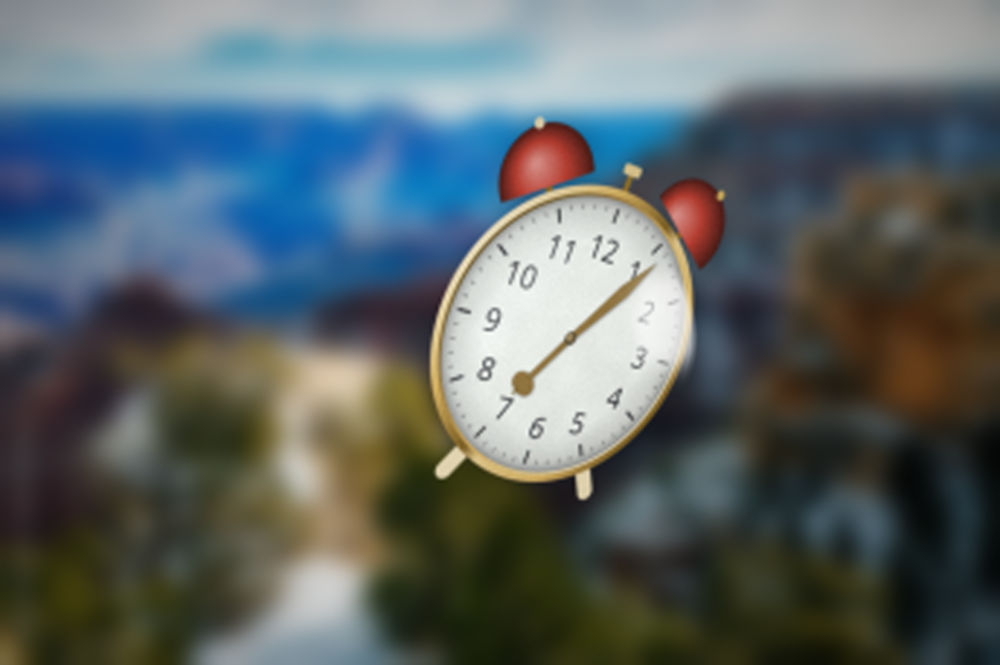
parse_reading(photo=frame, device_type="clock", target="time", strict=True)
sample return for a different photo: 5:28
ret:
7:06
